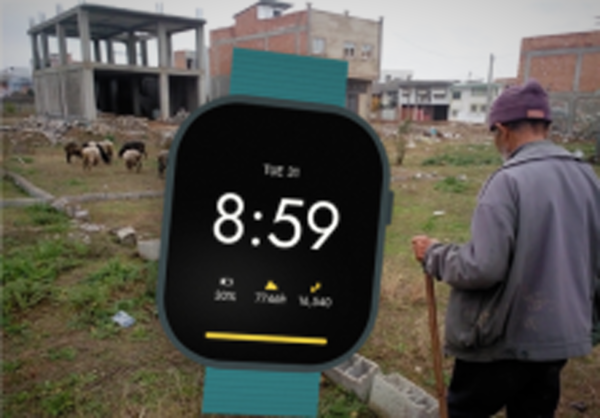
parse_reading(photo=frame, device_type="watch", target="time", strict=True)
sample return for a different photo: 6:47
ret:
8:59
